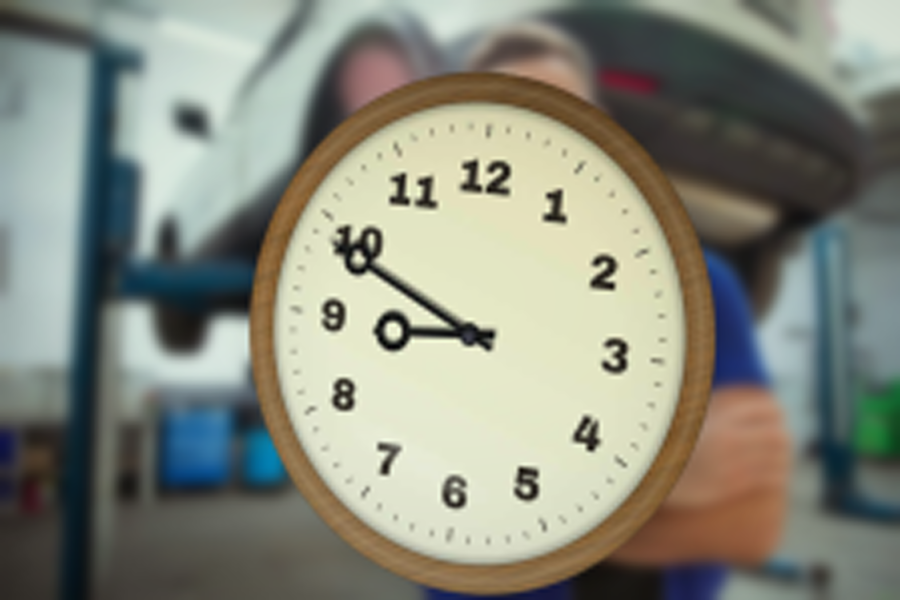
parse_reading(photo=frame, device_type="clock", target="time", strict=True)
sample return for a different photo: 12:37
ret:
8:49
